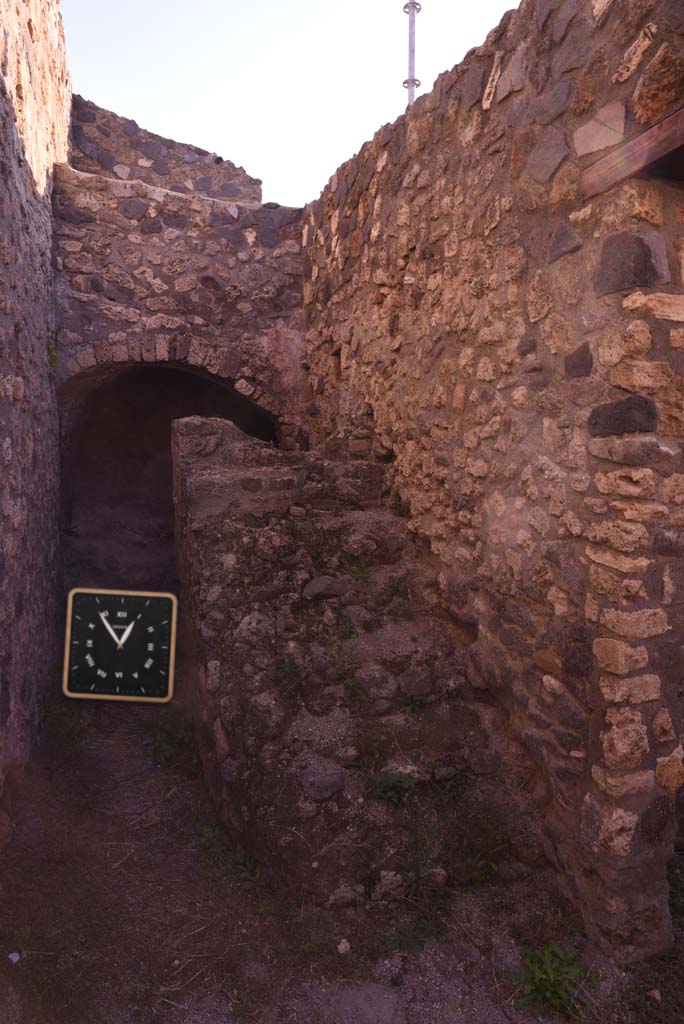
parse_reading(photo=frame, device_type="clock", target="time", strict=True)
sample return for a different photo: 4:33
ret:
12:54
